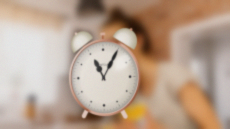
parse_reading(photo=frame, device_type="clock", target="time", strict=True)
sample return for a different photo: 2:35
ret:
11:05
